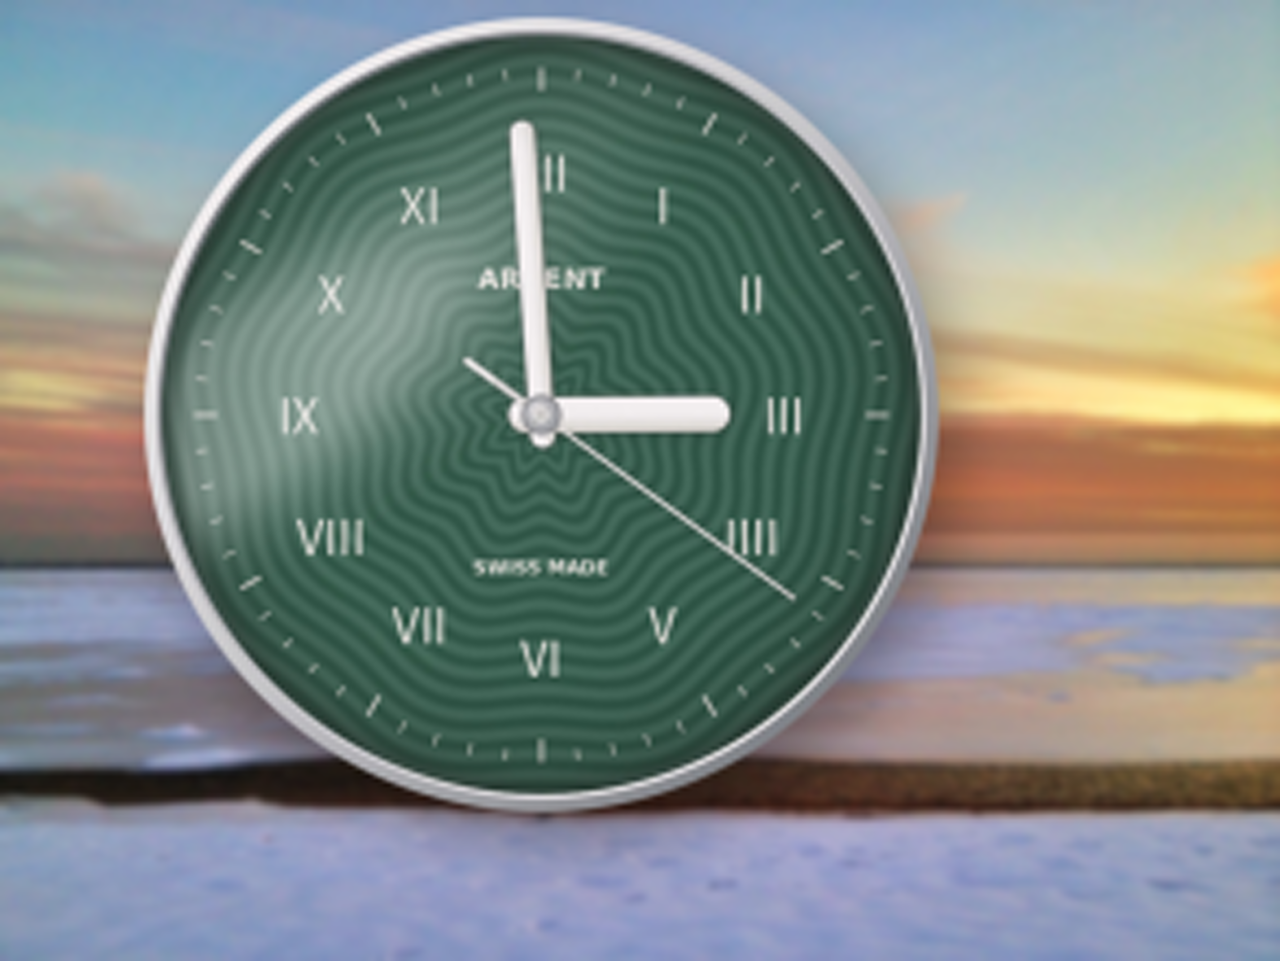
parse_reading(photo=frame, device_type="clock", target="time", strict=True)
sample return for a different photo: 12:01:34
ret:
2:59:21
